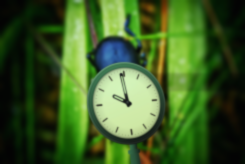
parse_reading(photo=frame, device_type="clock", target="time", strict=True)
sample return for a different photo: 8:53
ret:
9:59
